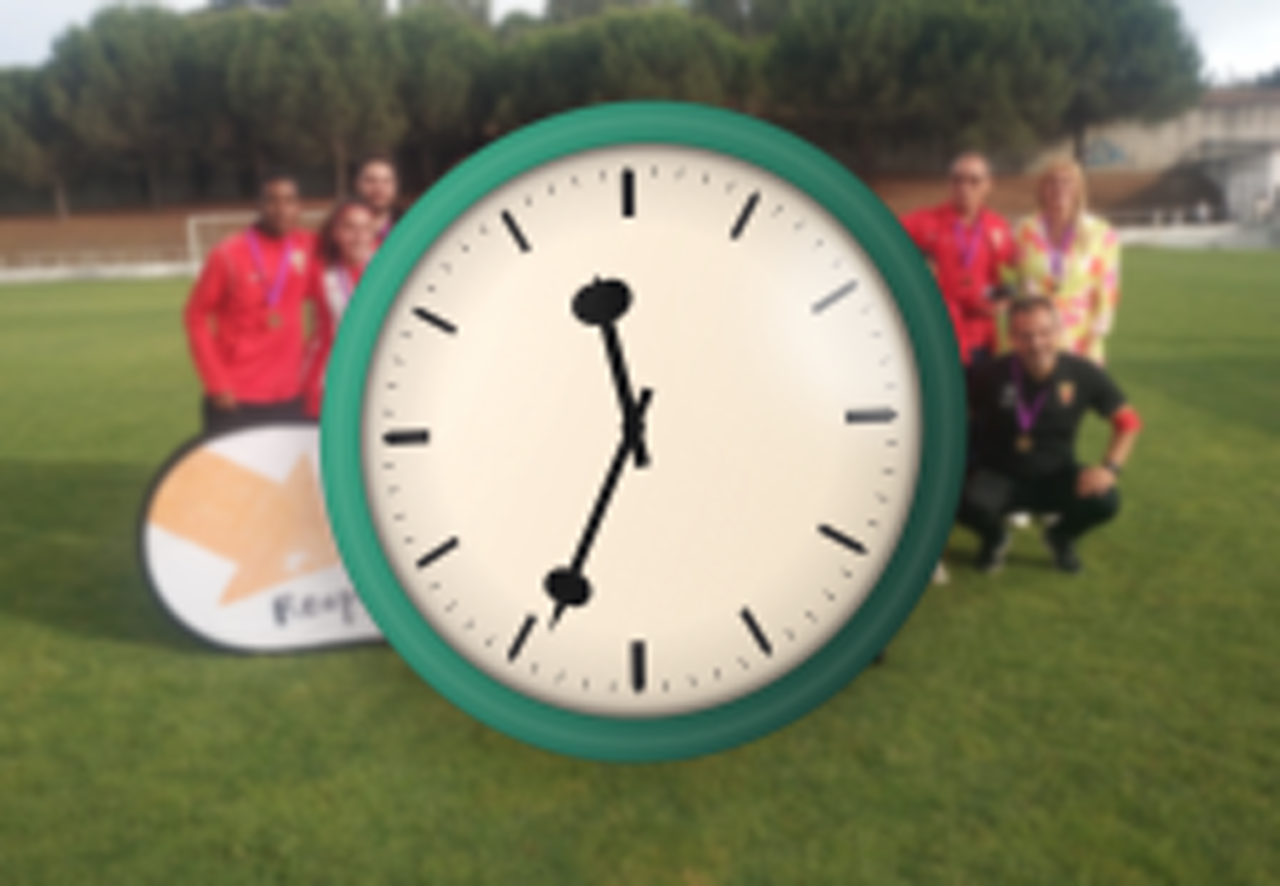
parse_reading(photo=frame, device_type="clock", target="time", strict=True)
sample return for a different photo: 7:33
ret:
11:34
